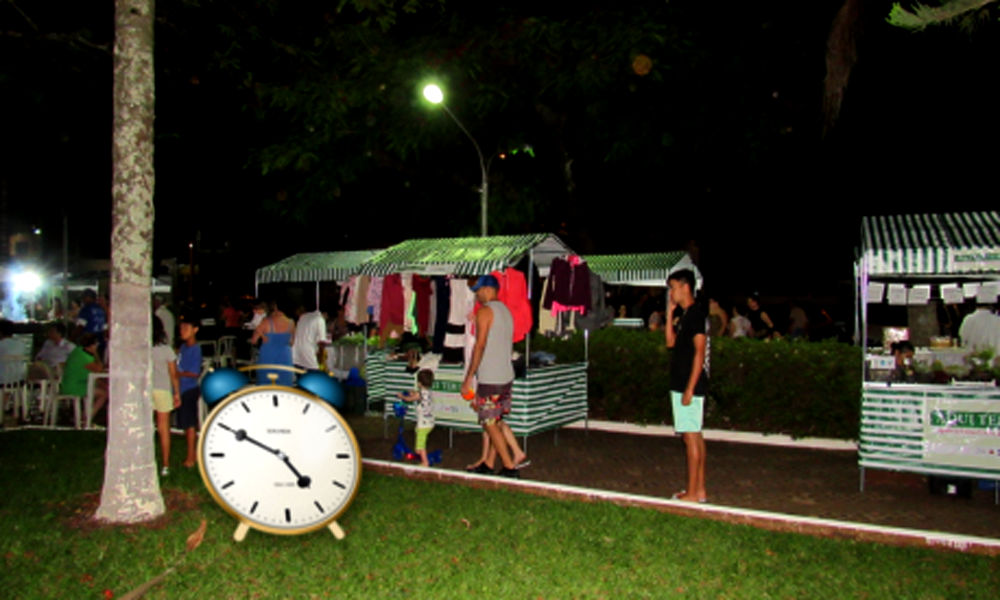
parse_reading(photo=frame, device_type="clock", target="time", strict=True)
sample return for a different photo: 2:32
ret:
4:50
